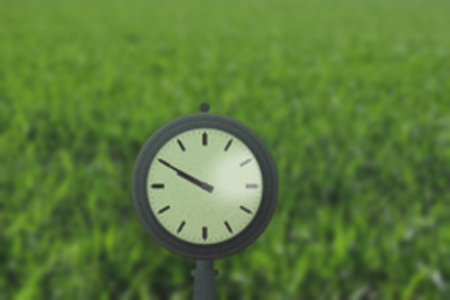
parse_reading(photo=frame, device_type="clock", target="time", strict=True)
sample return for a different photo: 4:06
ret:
9:50
